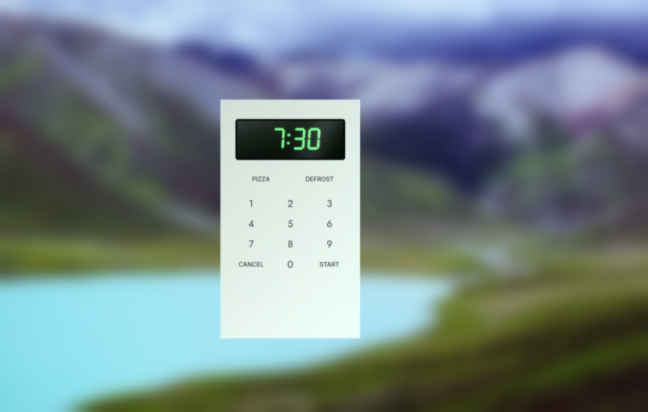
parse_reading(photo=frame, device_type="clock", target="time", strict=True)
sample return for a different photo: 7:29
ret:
7:30
